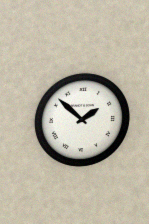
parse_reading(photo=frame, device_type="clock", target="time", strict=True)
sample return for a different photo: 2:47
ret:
1:52
